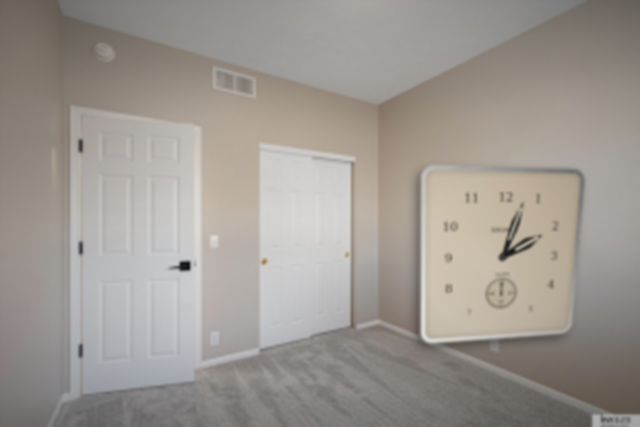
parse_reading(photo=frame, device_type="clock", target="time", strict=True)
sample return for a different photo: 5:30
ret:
2:03
